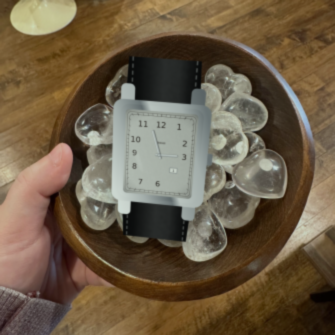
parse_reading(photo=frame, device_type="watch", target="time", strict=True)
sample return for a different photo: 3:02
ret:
2:57
